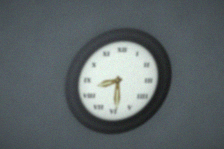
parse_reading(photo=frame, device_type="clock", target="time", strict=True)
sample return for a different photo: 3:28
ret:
8:29
